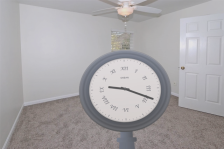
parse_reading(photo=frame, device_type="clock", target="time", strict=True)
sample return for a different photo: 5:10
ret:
9:19
